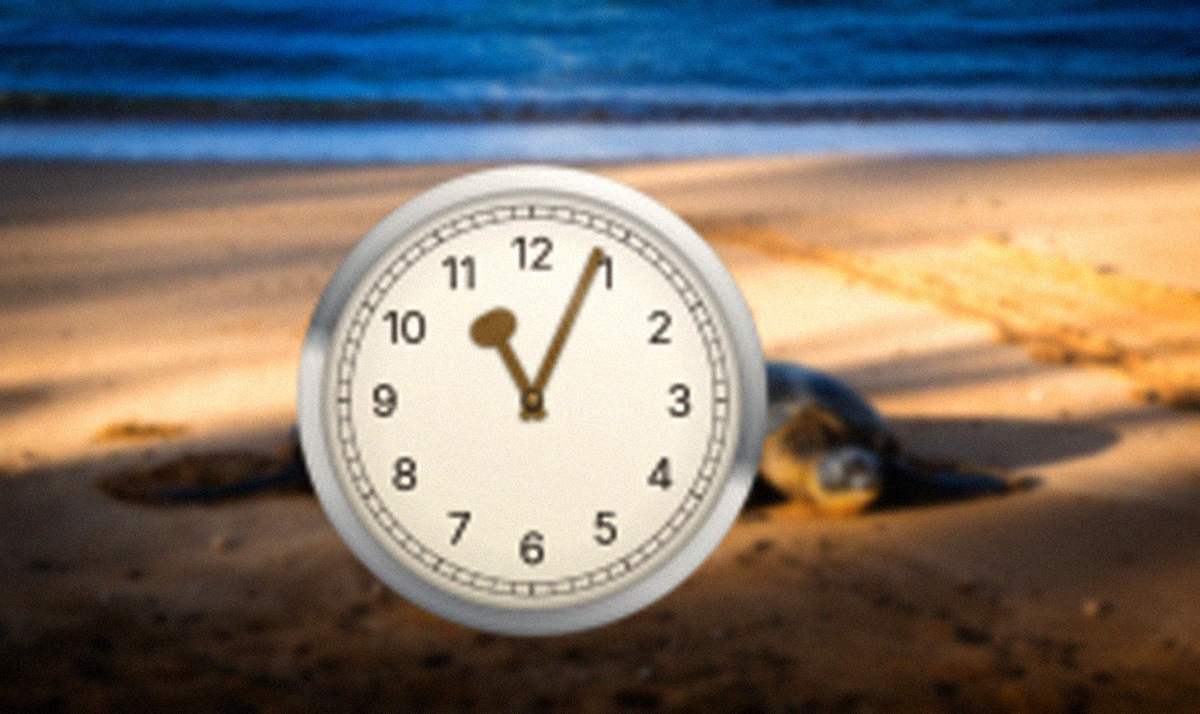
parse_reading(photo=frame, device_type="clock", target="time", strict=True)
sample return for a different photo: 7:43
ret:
11:04
